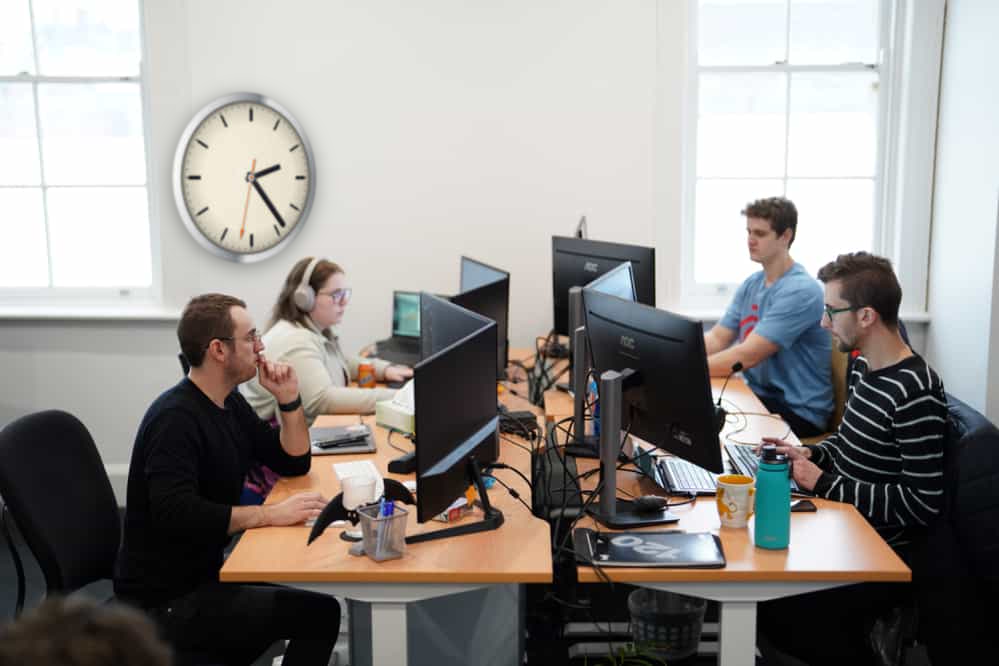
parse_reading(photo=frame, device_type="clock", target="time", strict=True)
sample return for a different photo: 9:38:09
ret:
2:23:32
